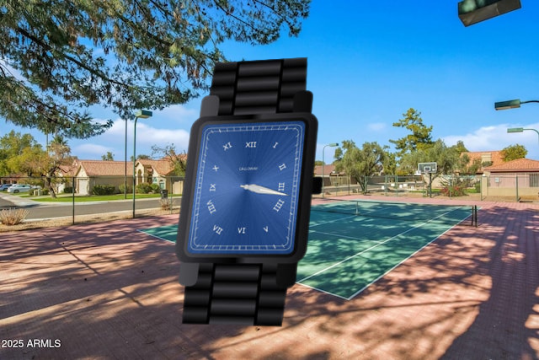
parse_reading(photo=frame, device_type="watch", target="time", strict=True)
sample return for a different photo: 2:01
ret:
3:17
